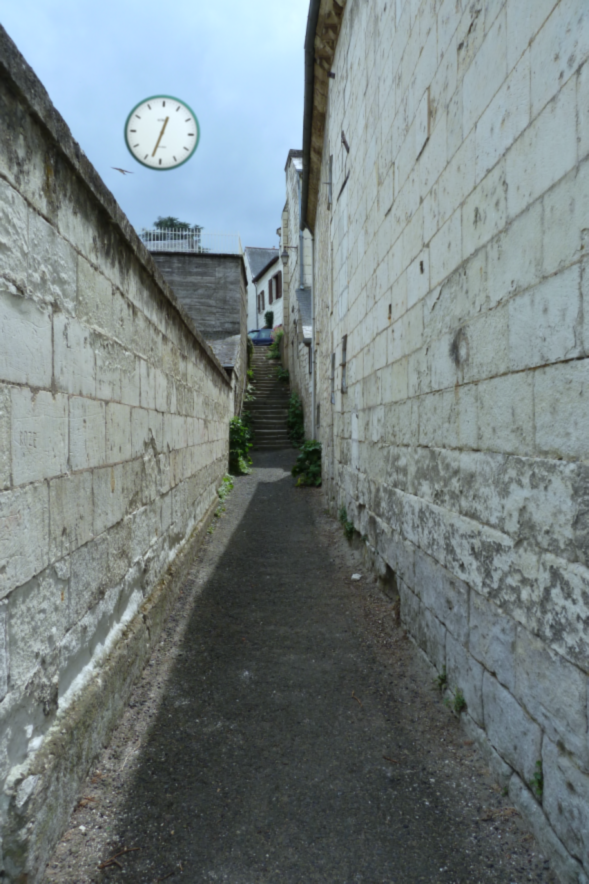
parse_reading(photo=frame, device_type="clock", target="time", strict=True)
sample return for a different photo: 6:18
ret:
12:33
